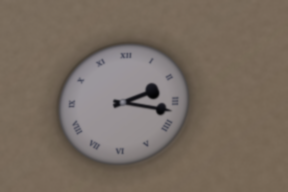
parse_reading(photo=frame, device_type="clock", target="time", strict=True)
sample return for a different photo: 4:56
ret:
2:17
